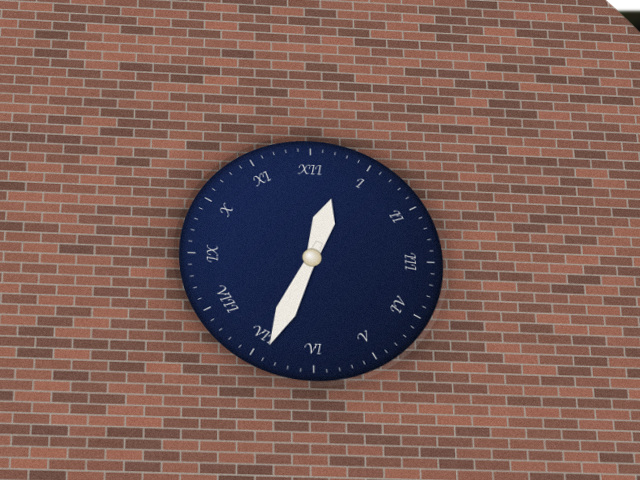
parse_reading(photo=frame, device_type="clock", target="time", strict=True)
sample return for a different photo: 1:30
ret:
12:34
